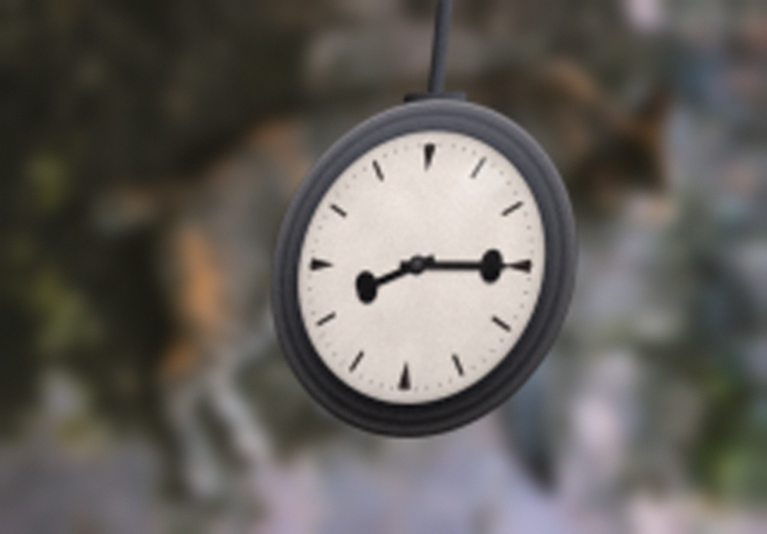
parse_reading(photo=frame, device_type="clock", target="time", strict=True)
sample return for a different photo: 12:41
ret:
8:15
